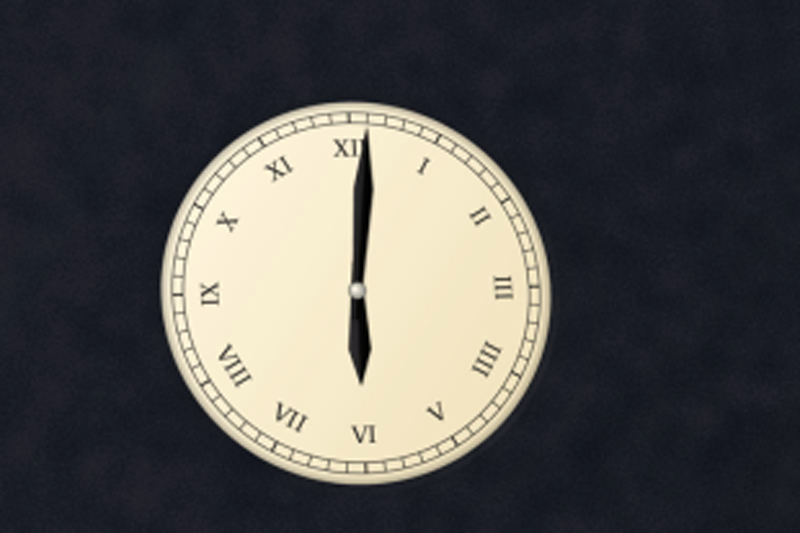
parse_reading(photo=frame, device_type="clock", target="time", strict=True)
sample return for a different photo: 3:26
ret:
6:01
